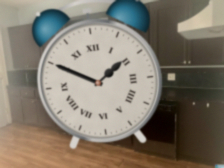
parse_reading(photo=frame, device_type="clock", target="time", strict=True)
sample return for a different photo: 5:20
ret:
1:50
